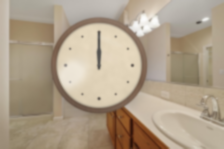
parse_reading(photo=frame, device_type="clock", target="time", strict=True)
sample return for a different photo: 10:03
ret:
12:00
